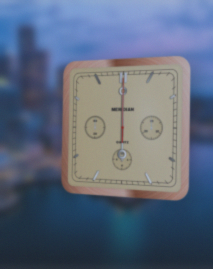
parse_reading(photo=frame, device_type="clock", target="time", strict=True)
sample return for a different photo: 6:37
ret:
6:00
